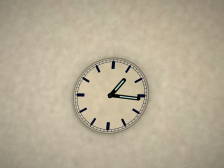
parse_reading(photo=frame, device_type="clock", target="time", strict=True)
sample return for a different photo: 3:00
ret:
1:16
